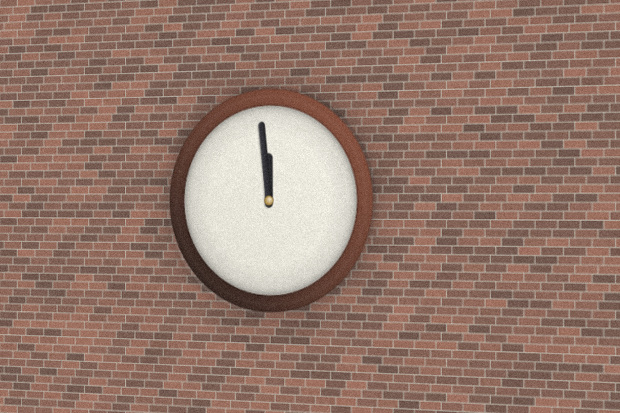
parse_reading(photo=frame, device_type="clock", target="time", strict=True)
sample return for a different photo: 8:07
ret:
11:59
